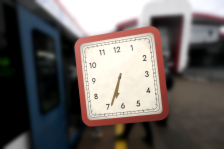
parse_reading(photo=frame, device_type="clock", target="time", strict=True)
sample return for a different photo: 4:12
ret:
6:34
